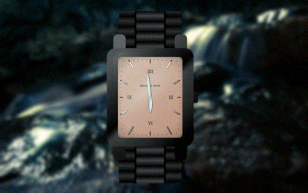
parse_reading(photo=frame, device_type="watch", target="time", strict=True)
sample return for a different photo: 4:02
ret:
5:59
